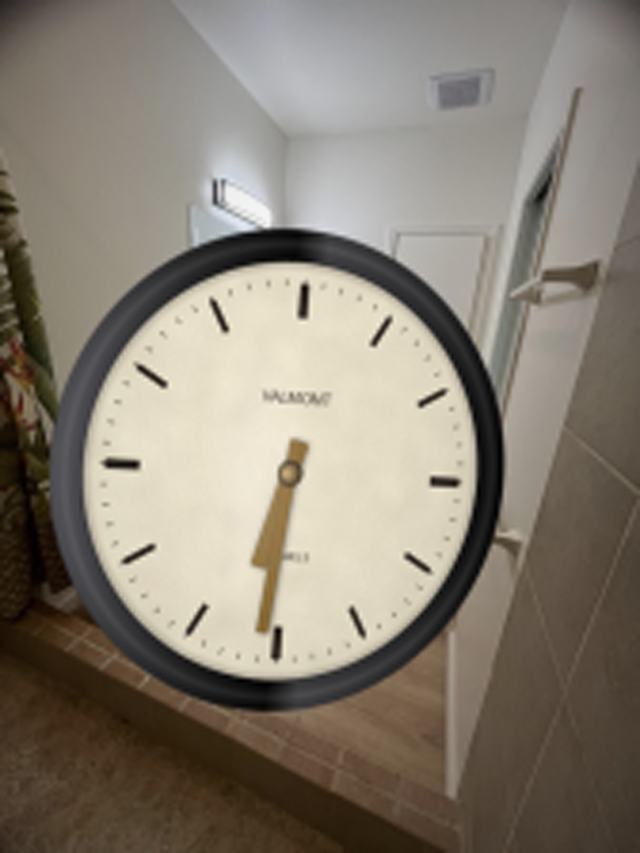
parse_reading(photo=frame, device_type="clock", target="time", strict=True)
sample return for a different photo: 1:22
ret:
6:31
